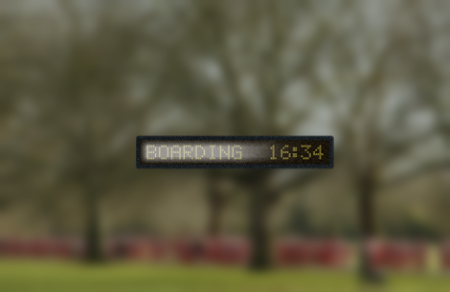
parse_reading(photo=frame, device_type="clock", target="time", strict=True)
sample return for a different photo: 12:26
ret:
16:34
